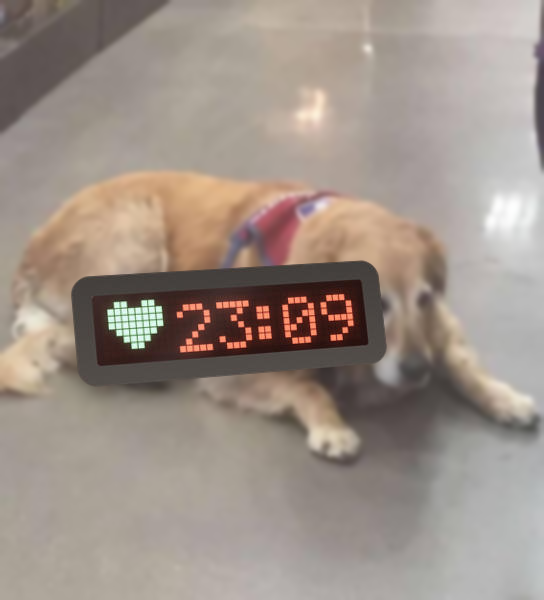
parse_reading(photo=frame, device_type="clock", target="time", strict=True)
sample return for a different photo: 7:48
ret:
23:09
